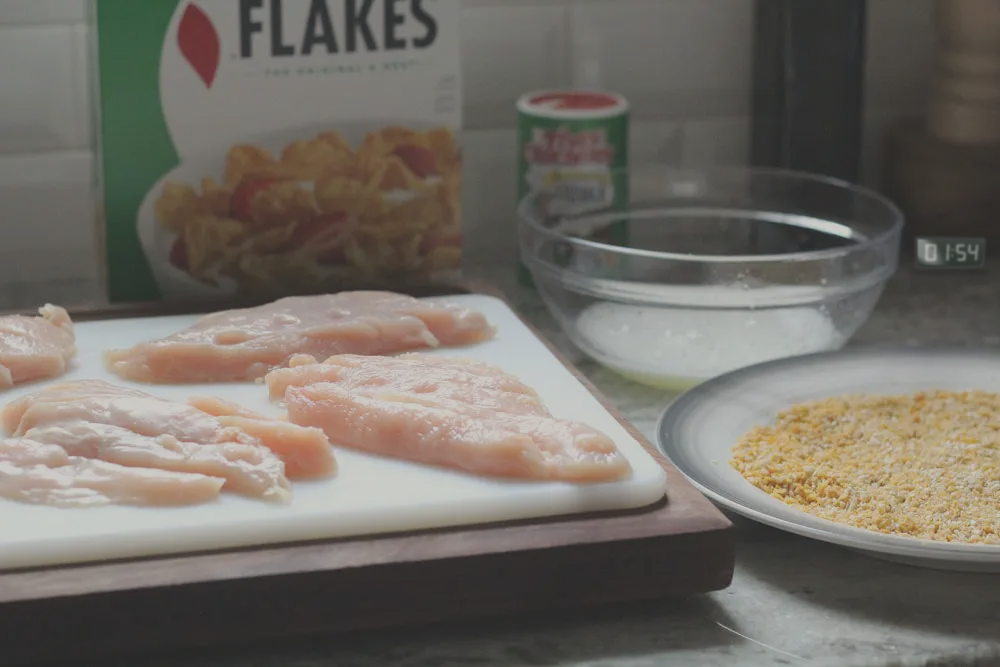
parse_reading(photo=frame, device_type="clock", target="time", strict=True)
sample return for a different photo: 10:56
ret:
1:54
